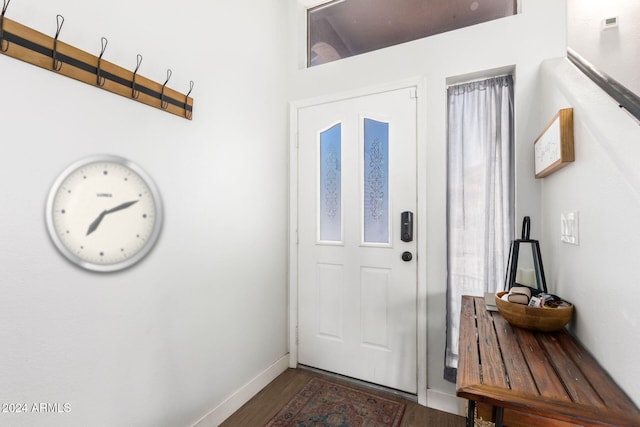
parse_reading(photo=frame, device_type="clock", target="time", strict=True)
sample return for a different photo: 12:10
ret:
7:11
